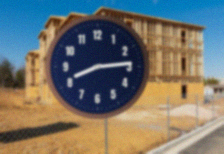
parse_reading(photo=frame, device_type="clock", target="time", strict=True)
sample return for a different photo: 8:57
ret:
8:14
